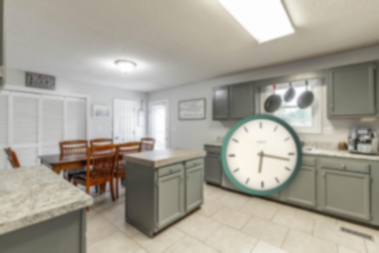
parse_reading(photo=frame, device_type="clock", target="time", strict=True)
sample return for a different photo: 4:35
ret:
6:17
